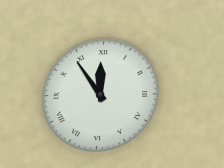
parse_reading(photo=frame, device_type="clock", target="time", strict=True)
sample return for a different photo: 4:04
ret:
11:54
